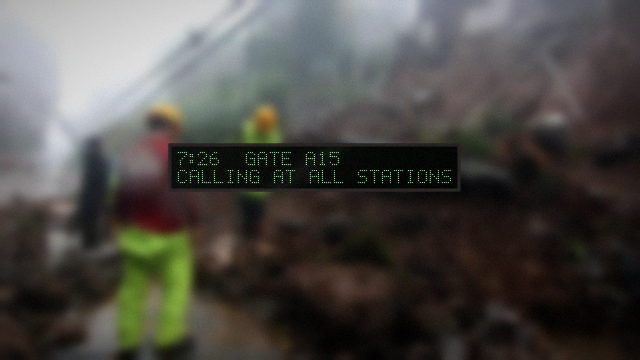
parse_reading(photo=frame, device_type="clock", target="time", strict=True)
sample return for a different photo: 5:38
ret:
7:26
